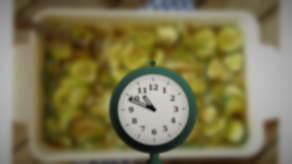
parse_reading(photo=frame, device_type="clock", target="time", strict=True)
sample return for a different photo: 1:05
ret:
10:49
